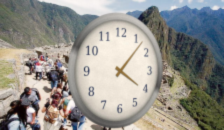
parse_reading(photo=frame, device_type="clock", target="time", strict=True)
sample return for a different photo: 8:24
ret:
4:07
